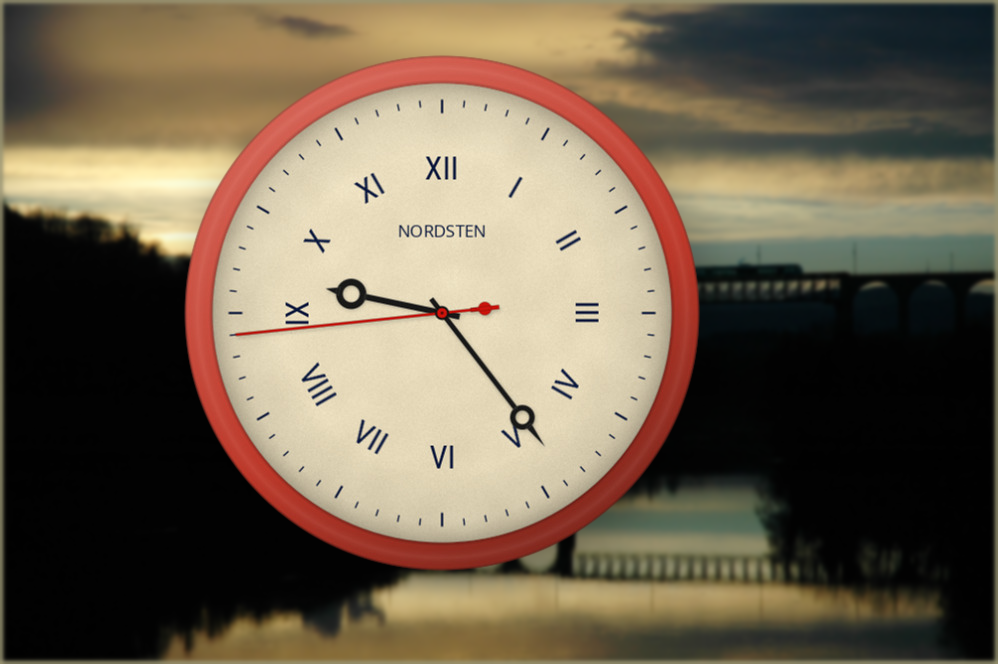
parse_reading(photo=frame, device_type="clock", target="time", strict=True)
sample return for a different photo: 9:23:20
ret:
9:23:44
